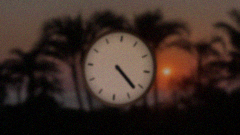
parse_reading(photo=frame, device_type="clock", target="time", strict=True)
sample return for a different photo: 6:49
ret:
4:22
